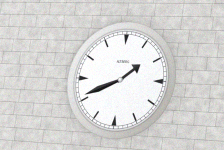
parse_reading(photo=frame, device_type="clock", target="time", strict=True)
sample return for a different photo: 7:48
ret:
1:41
